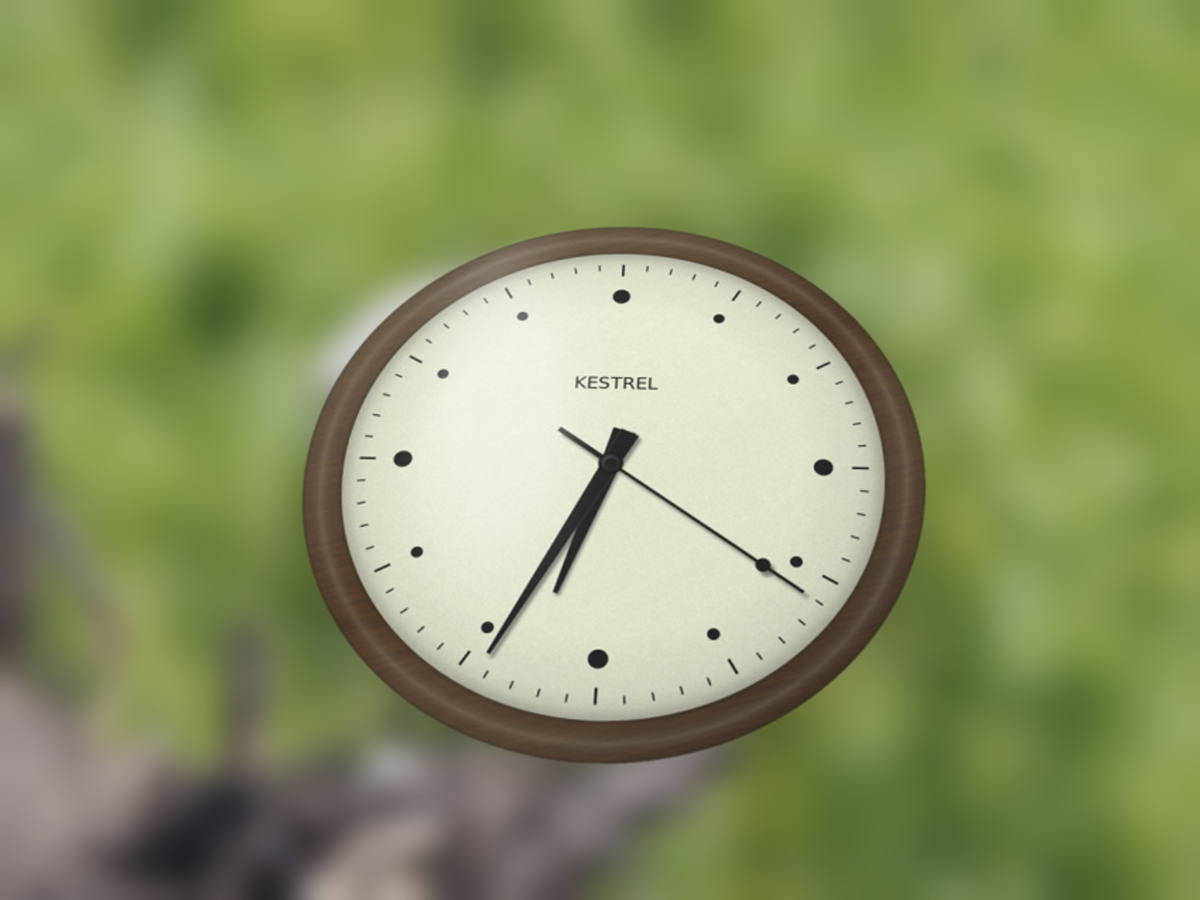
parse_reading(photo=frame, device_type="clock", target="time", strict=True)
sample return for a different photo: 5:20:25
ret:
6:34:21
